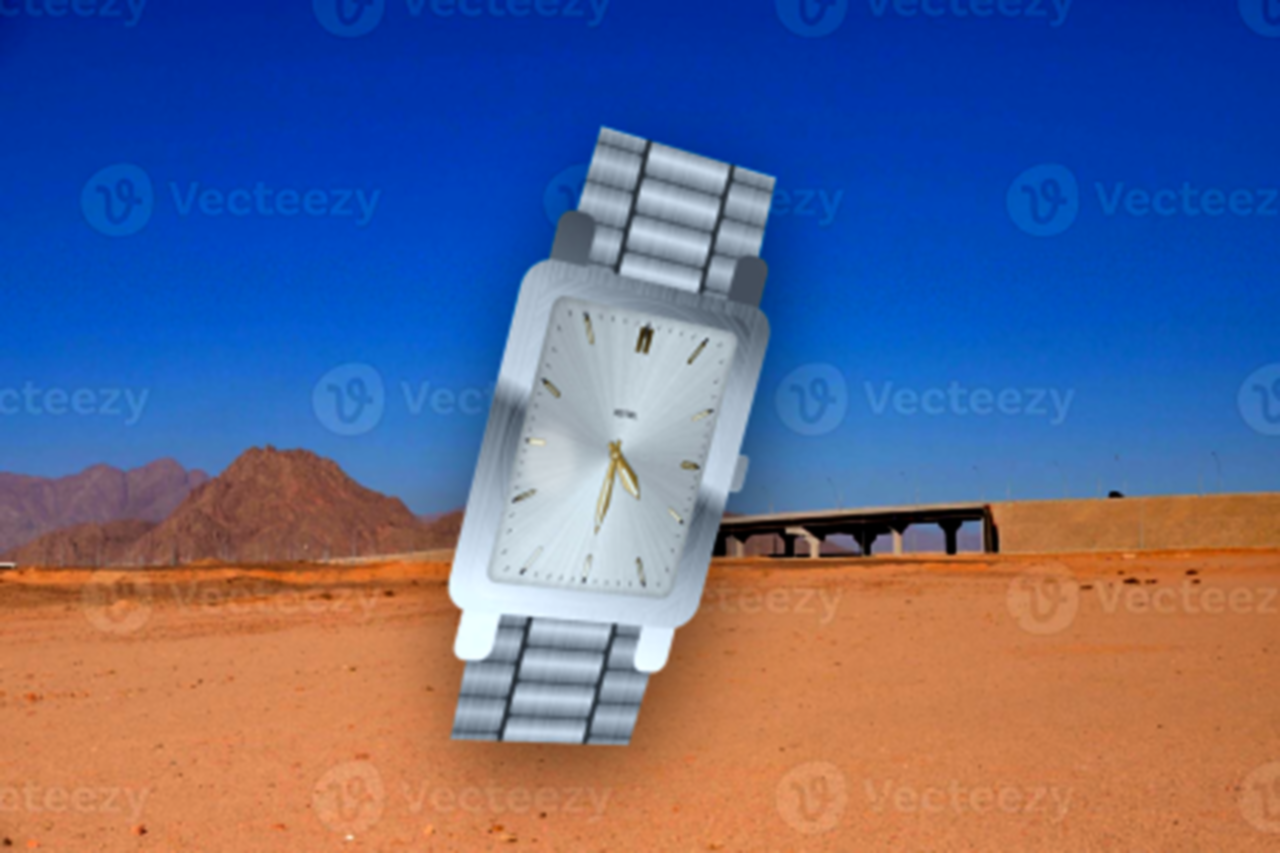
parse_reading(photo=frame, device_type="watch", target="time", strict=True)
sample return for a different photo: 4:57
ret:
4:30
